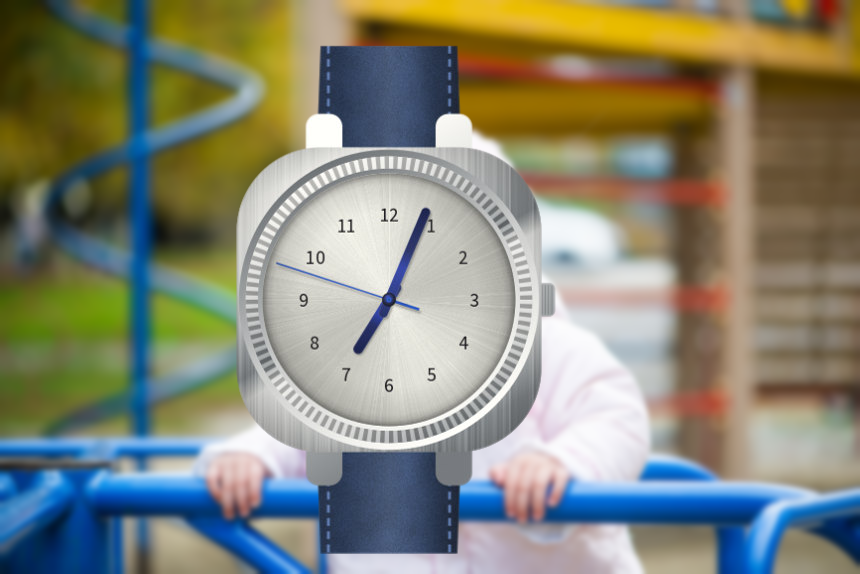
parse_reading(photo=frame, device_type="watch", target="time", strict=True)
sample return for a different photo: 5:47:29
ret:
7:03:48
